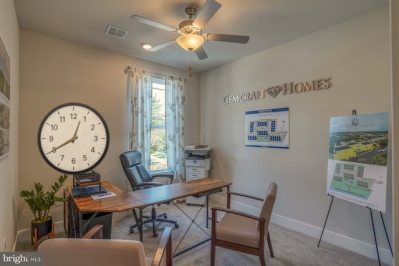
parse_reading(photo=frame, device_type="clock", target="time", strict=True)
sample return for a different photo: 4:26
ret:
12:40
